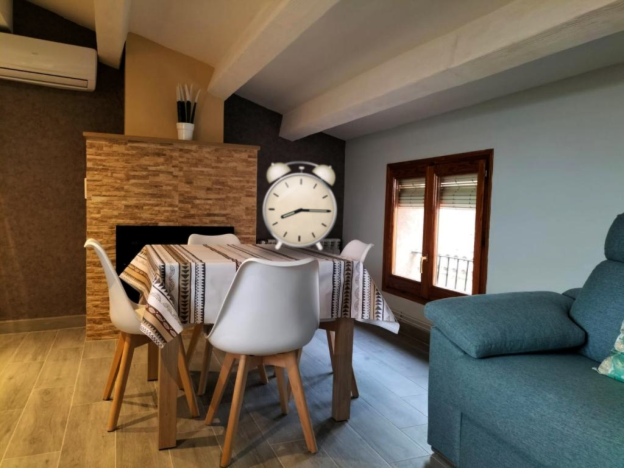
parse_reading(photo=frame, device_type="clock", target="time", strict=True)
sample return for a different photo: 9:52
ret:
8:15
